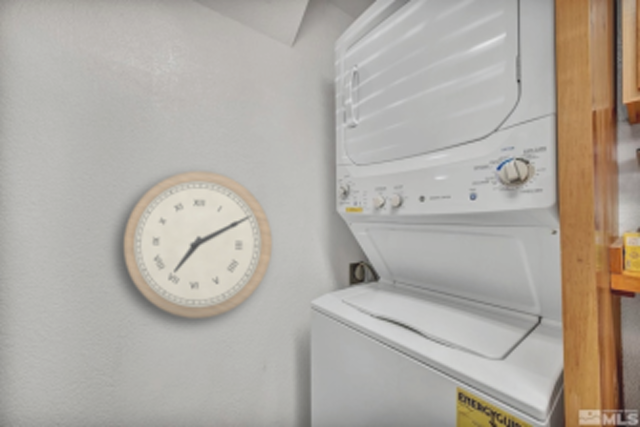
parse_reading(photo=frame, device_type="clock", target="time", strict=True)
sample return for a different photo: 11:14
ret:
7:10
